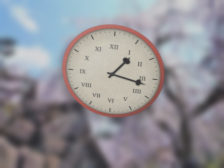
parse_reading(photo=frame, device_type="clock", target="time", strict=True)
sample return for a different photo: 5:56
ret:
1:17
